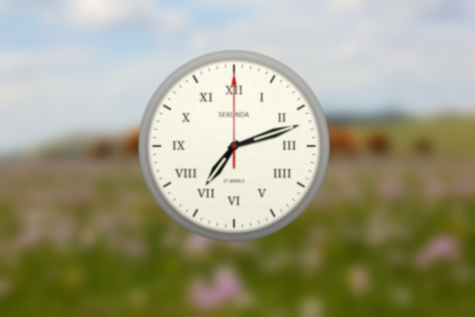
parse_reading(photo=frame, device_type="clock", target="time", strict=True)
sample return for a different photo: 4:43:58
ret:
7:12:00
